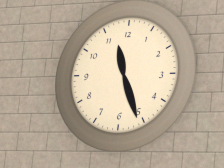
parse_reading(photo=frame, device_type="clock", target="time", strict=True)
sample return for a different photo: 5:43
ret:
11:26
